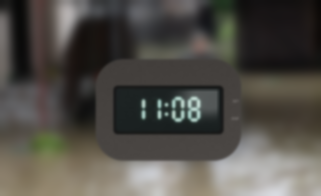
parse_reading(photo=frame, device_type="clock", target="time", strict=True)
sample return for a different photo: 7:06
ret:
11:08
